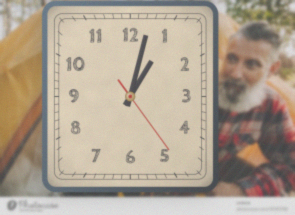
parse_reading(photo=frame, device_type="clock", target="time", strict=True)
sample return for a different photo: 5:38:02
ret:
1:02:24
